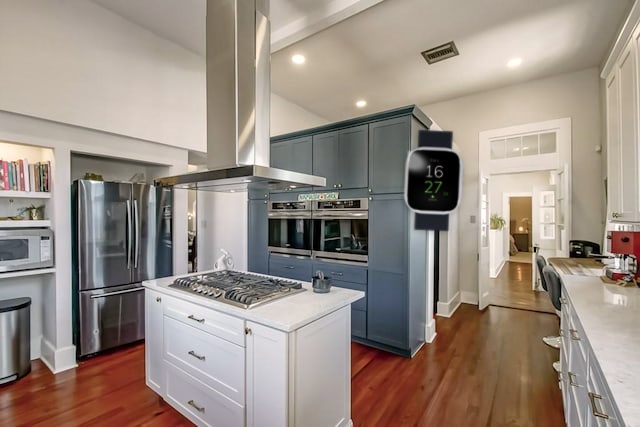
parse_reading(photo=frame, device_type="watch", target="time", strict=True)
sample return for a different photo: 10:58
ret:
16:27
